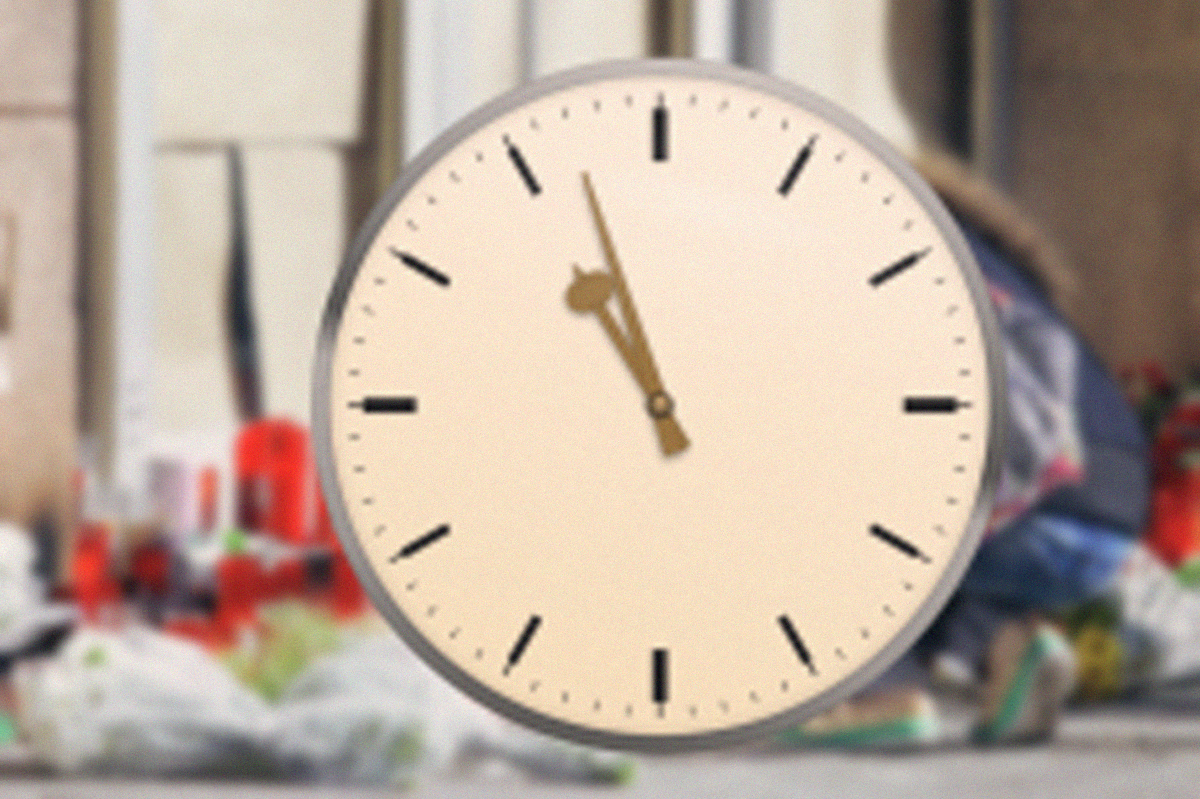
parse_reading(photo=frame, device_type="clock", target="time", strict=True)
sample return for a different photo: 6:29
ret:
10:57
